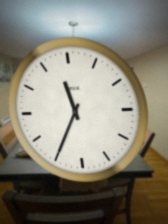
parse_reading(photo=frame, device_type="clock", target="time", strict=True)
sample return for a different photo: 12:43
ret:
11:35
